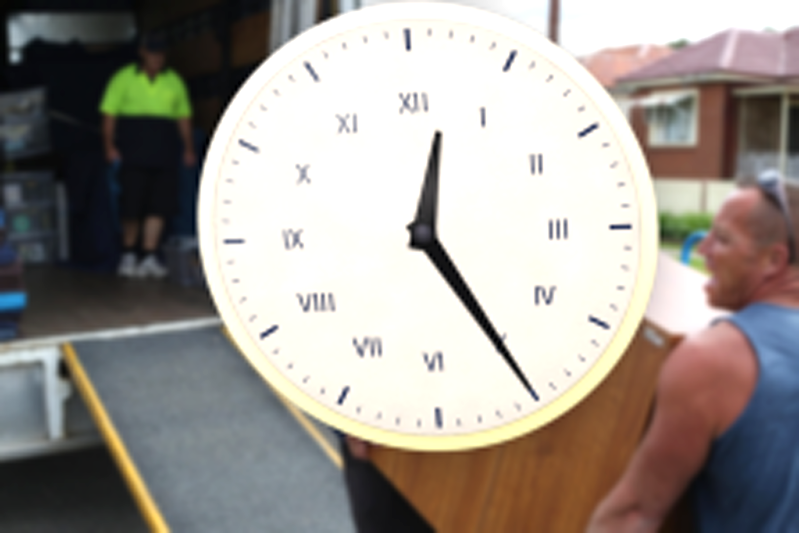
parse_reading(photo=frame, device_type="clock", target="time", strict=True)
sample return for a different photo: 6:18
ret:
12:25
